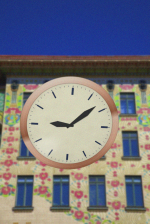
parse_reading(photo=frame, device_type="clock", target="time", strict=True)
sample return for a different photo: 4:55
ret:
9:08
